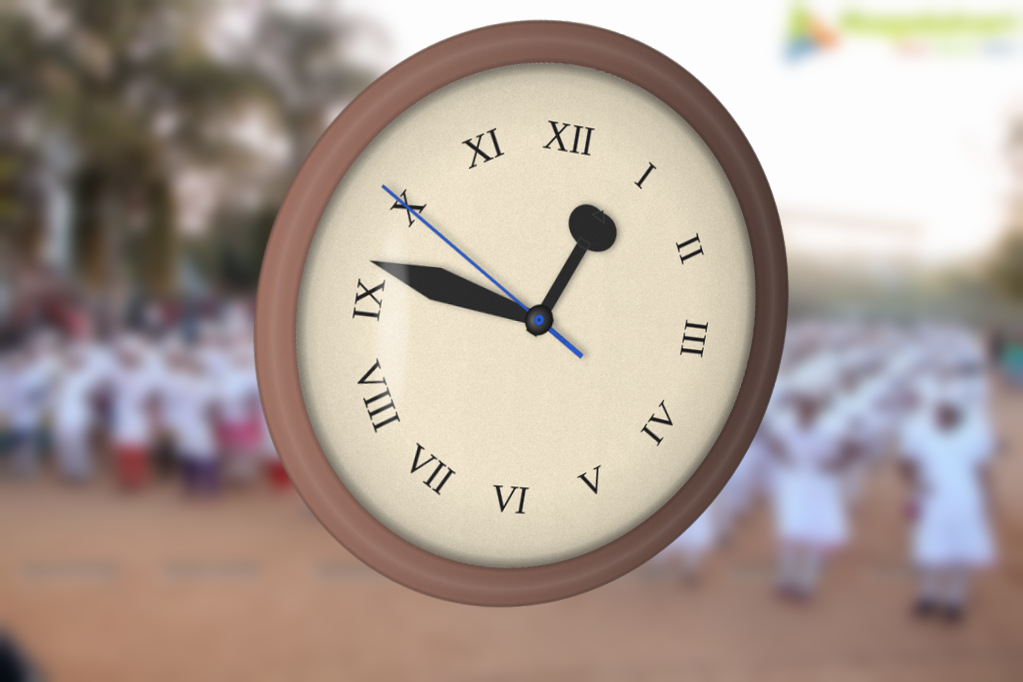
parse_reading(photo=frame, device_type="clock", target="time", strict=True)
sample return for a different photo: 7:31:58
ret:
12:46:50
